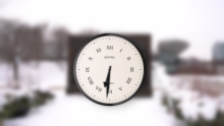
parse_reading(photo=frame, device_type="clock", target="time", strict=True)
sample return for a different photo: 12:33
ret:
6:31
